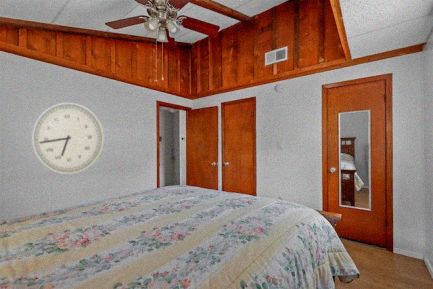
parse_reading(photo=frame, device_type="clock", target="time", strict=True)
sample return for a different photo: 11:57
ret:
6:44
